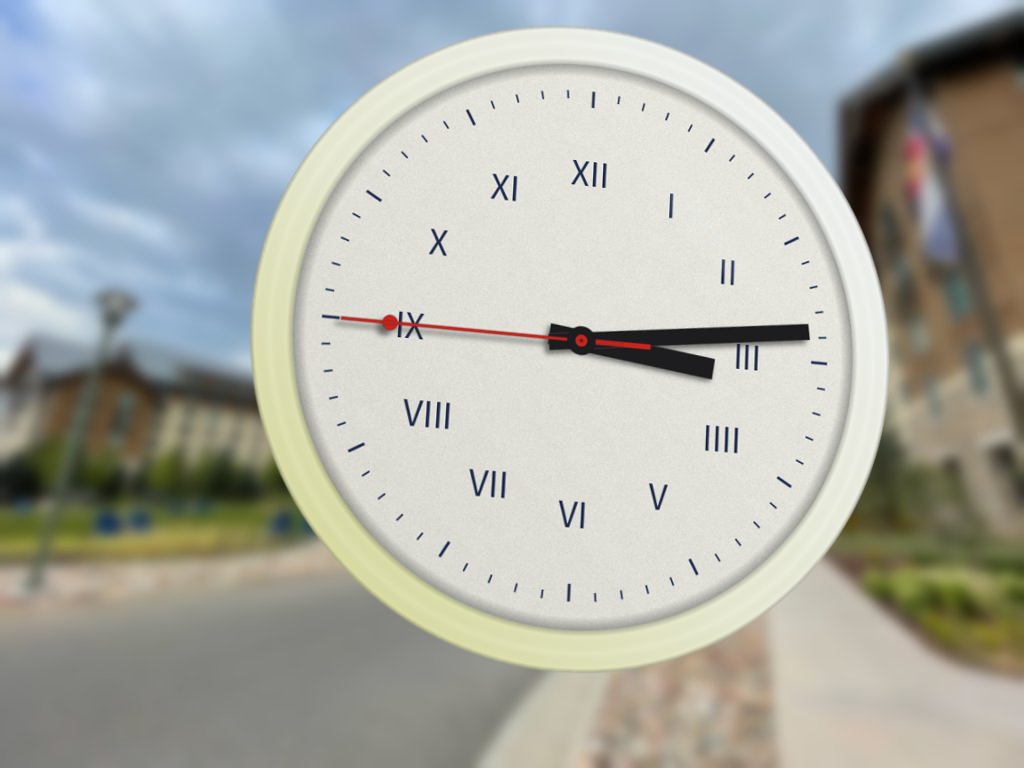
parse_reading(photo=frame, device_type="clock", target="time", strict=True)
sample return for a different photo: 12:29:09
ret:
3:13:45
